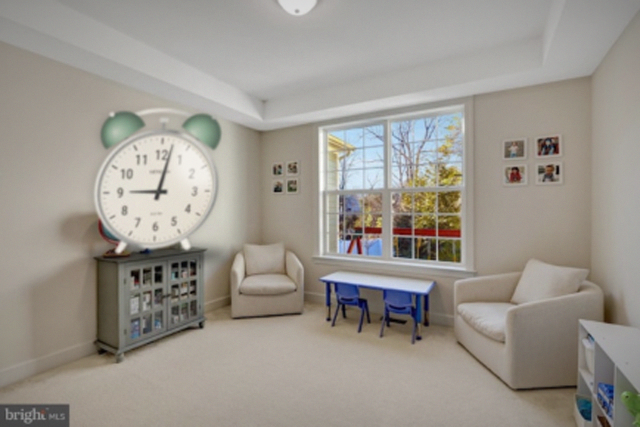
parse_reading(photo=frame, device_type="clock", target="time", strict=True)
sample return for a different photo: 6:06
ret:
9:02
